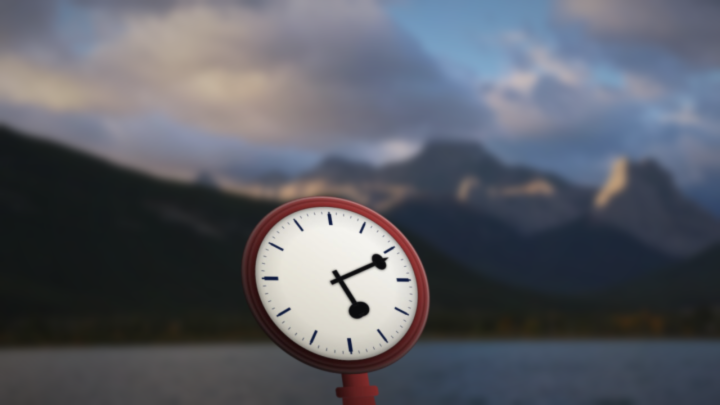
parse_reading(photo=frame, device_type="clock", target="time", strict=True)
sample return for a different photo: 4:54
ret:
5:11
